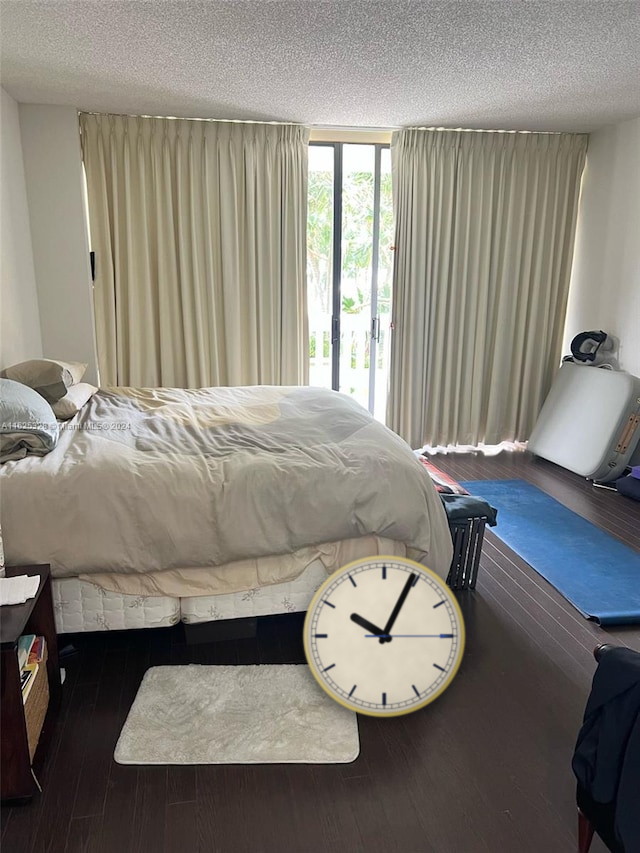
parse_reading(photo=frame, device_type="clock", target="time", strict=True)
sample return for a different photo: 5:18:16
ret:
10:04:15
